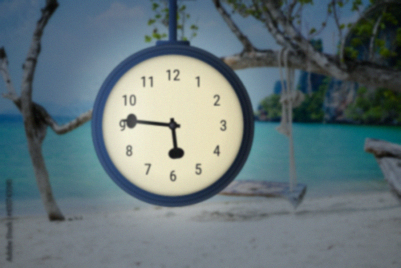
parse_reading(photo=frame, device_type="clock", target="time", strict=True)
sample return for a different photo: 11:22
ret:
5:46
